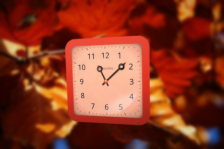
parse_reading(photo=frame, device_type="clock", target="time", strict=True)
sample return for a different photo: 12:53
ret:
11:08
